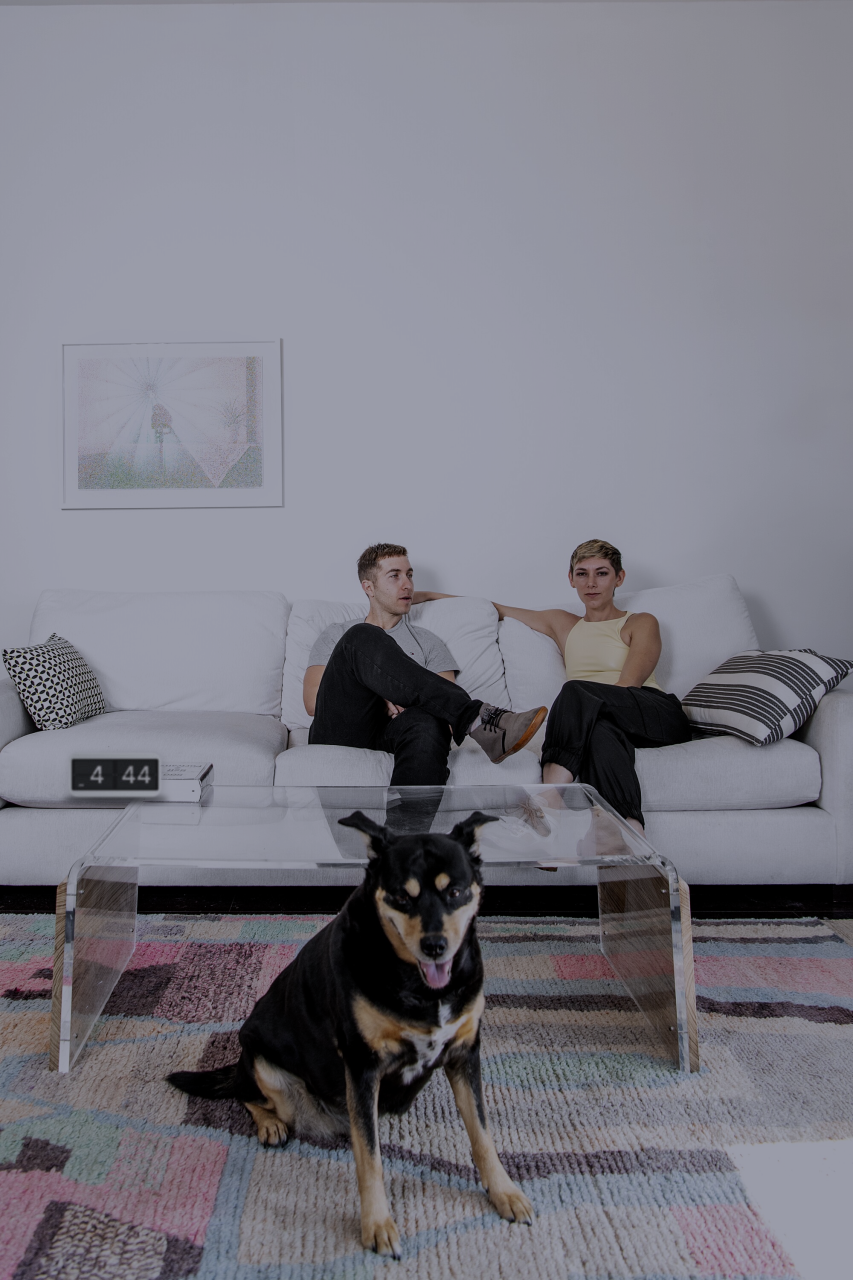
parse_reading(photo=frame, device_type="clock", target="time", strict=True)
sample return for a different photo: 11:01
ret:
4:44
